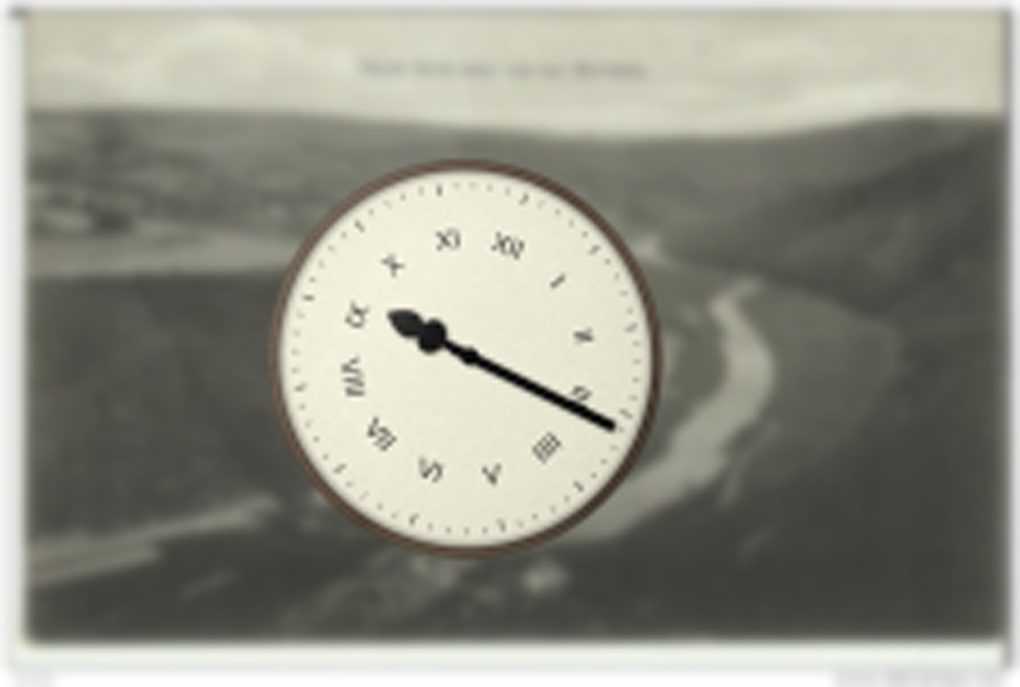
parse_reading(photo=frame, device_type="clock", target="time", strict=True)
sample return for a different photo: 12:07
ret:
9:16
